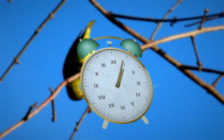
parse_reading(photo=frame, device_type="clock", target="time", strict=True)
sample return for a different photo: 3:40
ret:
1:04
